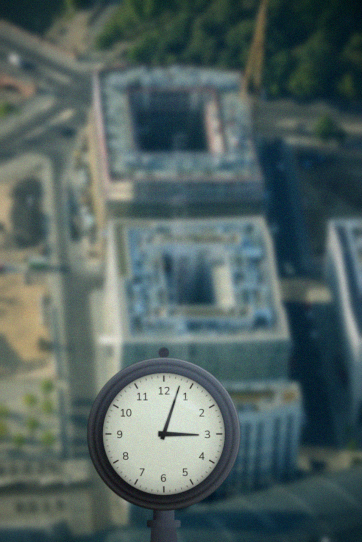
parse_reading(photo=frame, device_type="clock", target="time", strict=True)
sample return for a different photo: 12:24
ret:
3:03
